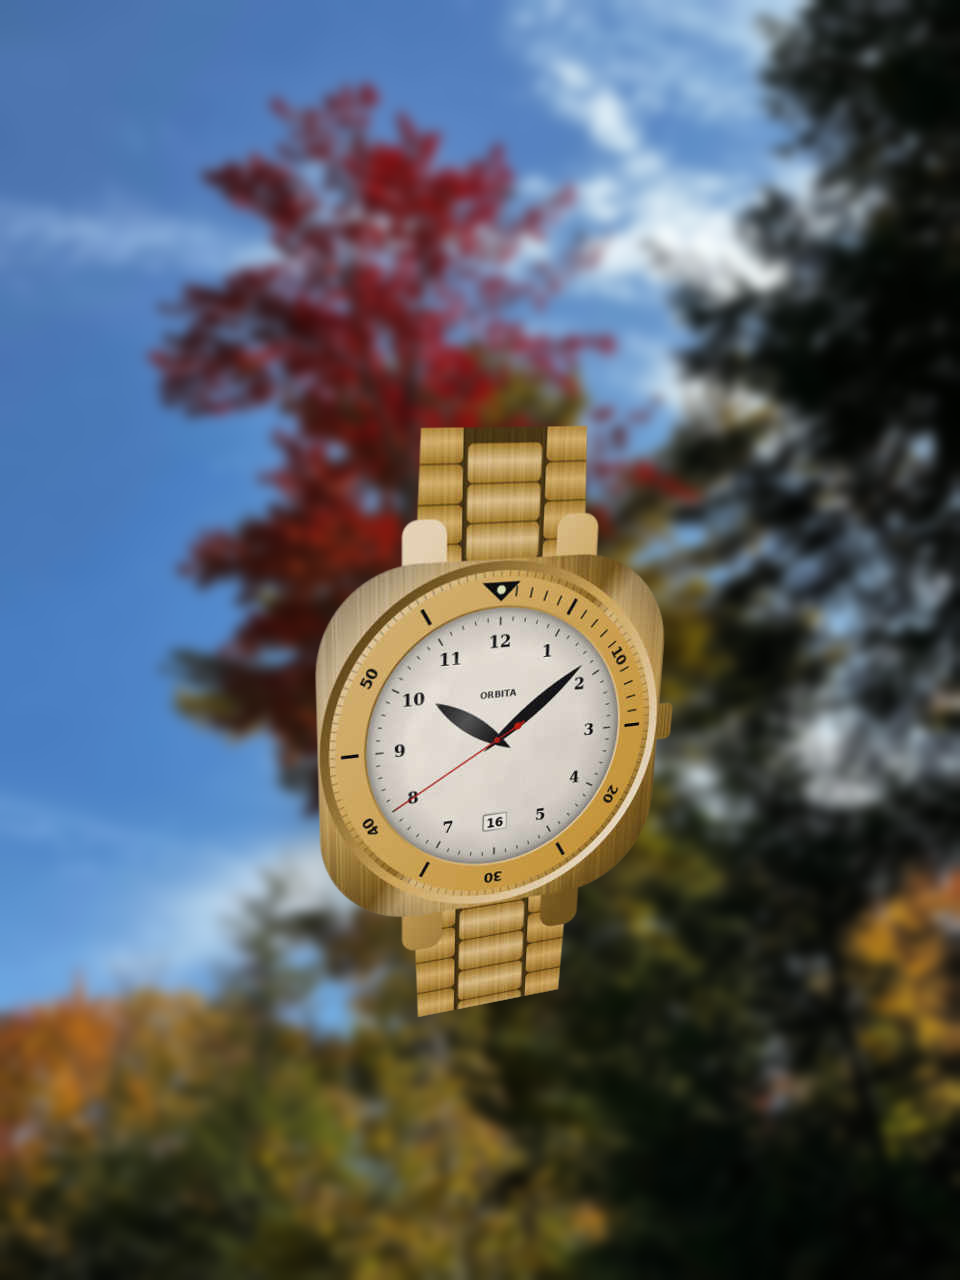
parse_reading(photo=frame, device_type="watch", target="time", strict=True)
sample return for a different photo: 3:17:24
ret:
10:08:40
